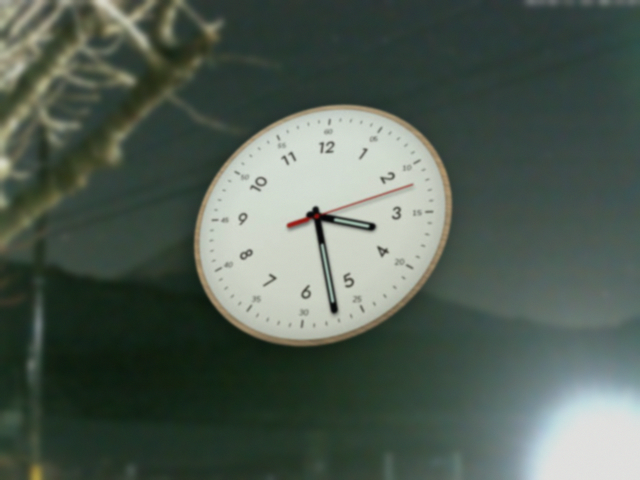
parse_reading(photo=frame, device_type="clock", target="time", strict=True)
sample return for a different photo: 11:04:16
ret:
3:27:12
